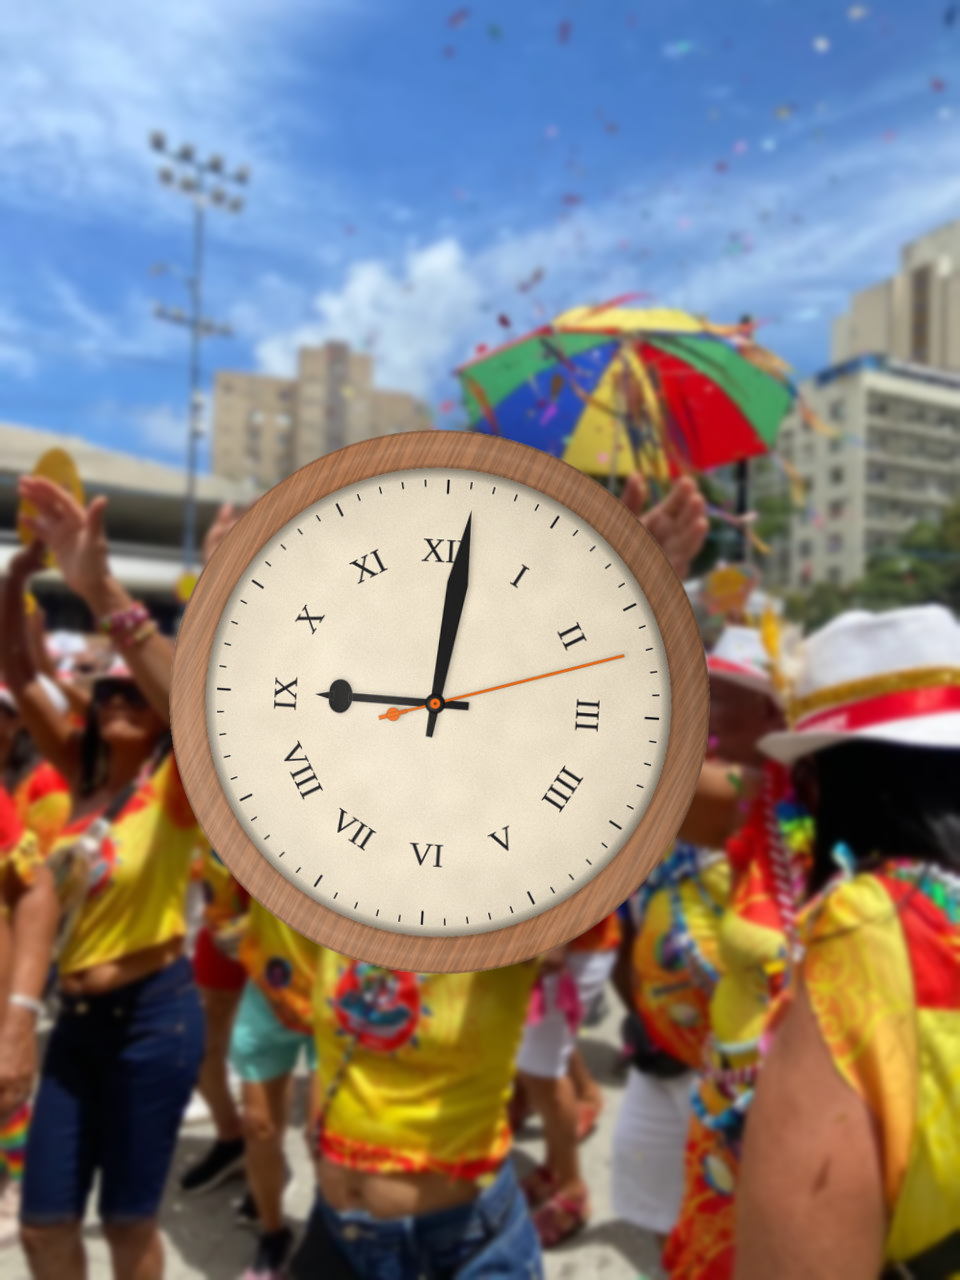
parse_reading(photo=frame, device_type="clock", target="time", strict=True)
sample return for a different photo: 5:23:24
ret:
9:01:12
